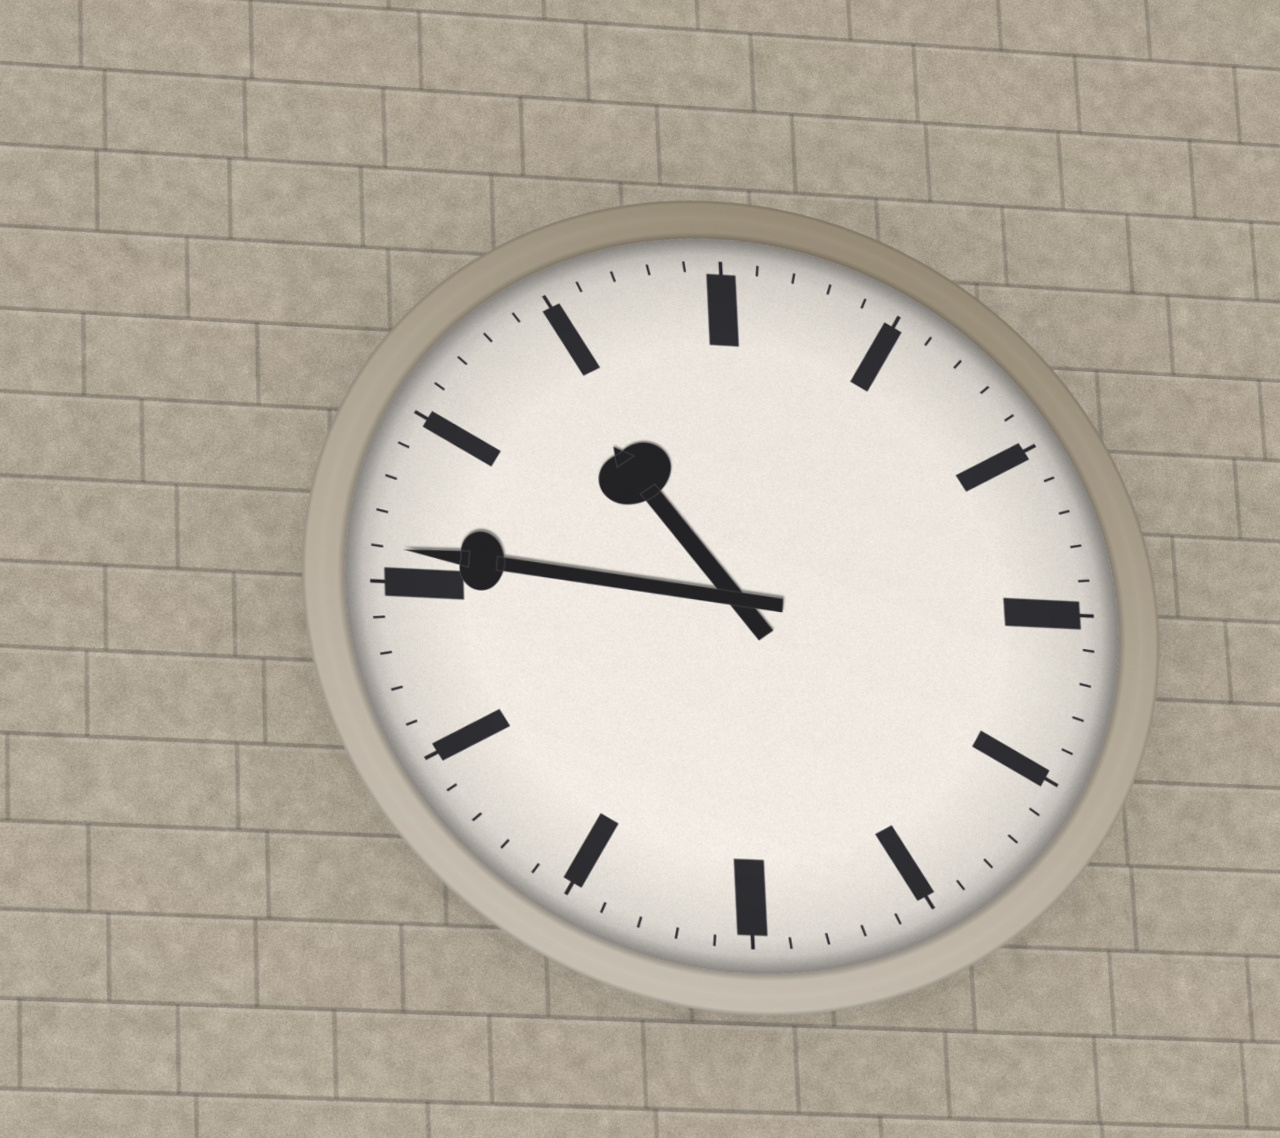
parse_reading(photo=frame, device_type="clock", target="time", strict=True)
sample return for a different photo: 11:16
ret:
10:46
